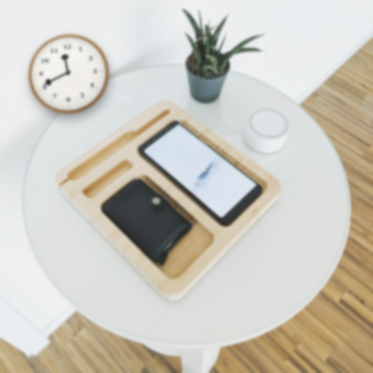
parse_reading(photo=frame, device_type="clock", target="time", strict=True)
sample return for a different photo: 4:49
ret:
11:41
